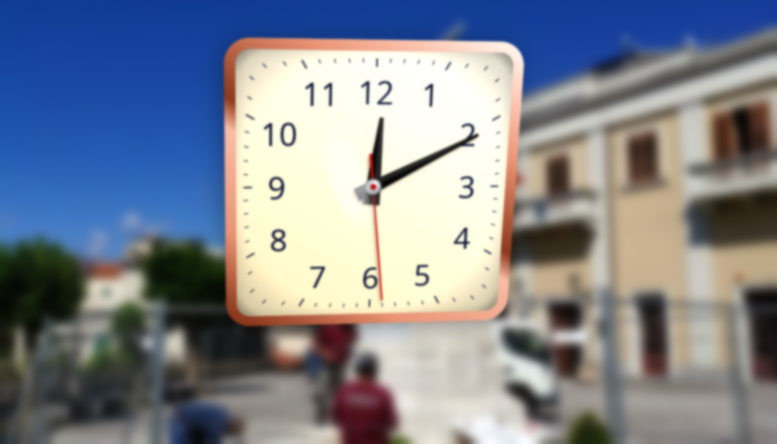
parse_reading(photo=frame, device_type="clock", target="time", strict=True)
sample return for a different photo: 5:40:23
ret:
12:10:29
